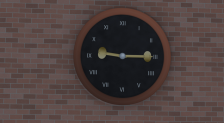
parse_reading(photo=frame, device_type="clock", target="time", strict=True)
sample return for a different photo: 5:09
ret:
9:15
